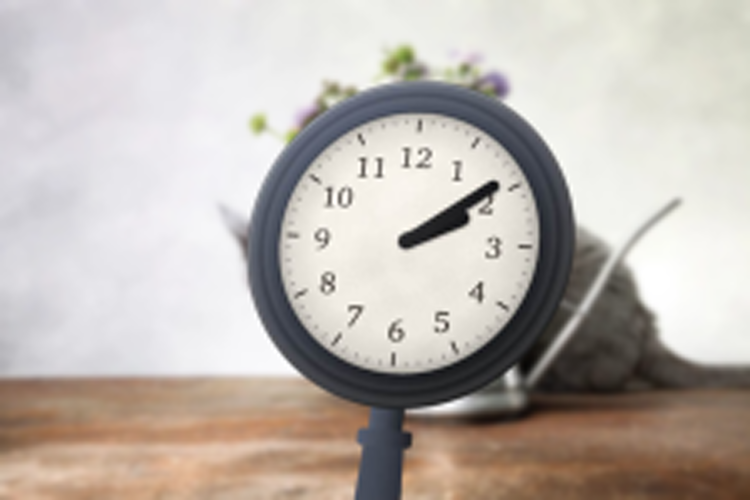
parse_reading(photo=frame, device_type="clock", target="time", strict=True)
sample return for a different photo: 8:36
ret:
2:09
